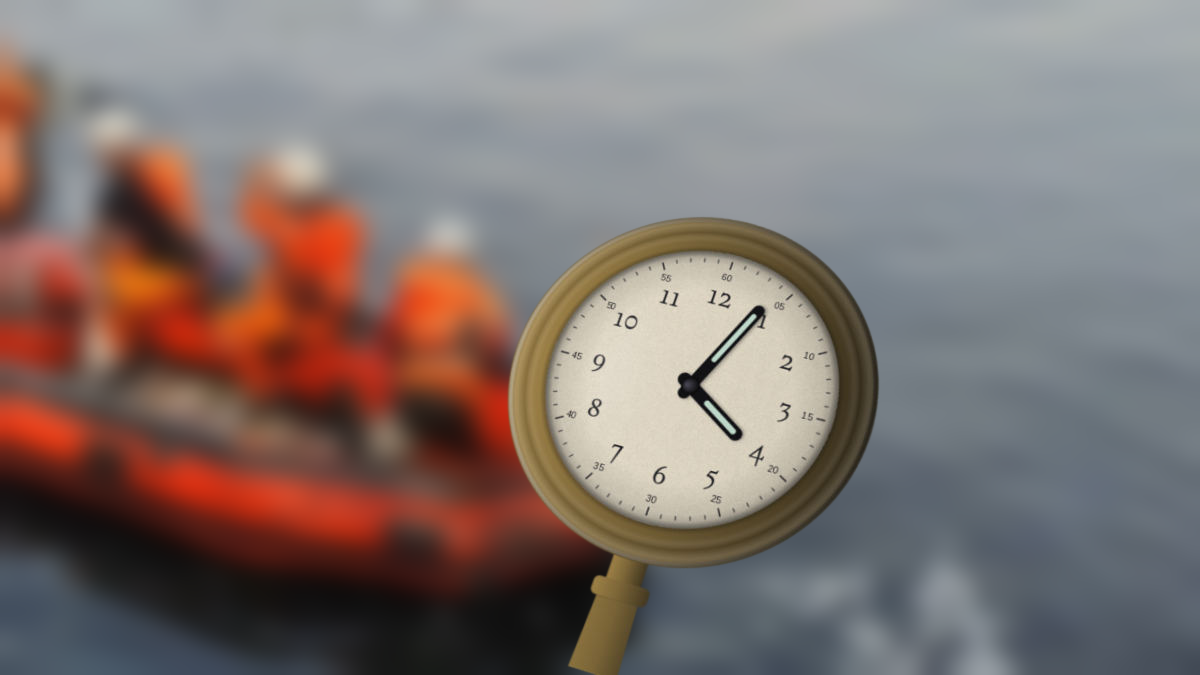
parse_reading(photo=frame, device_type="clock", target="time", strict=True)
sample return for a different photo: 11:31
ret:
4:04
